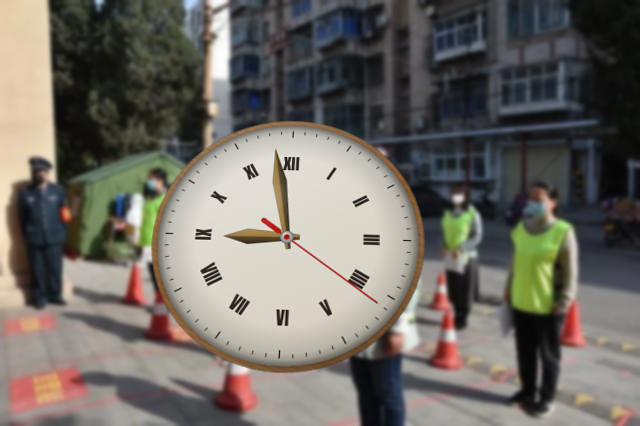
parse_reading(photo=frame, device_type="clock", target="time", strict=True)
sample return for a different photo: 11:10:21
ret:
8:58:21
